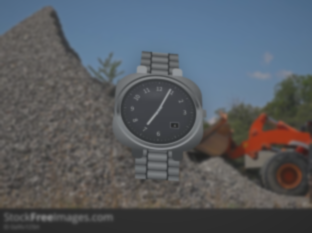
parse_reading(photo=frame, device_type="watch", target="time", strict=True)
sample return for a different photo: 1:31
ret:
7:04
